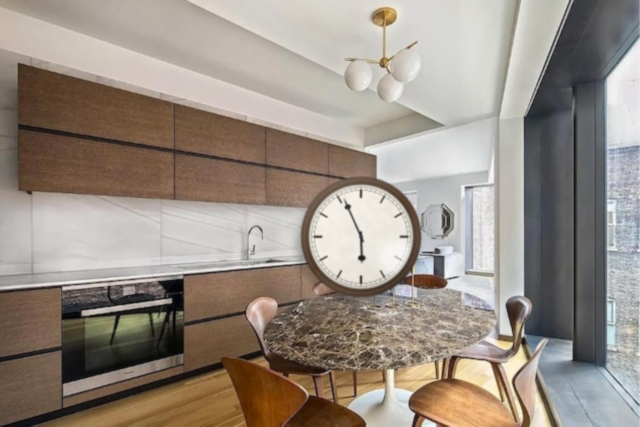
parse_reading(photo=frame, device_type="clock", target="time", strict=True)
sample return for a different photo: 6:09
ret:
5:56
